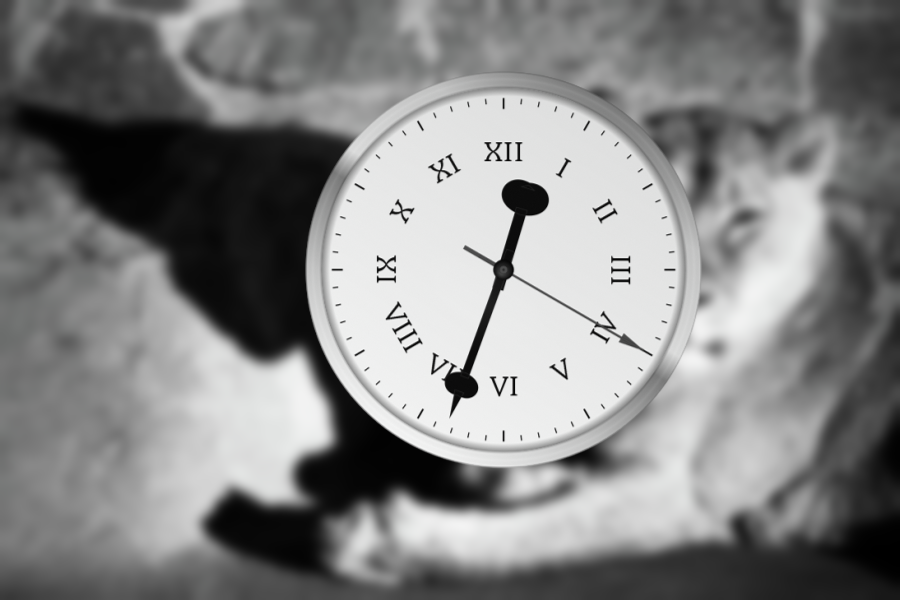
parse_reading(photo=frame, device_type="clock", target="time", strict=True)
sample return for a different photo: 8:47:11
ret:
12:33:20
